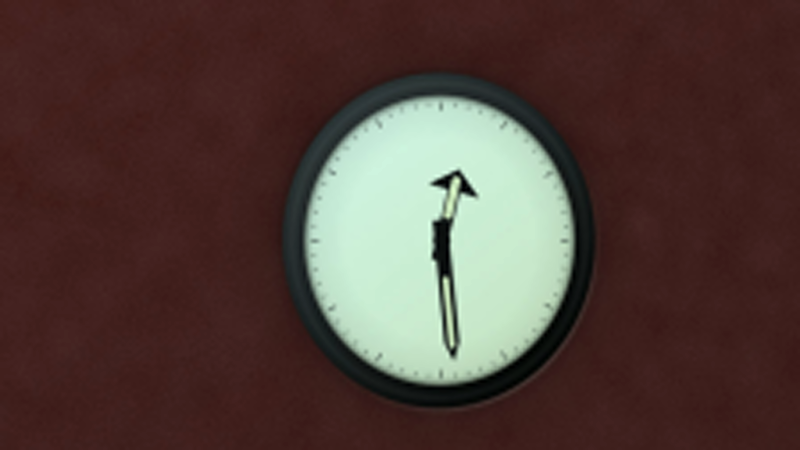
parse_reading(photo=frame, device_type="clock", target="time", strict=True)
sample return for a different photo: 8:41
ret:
12:29
